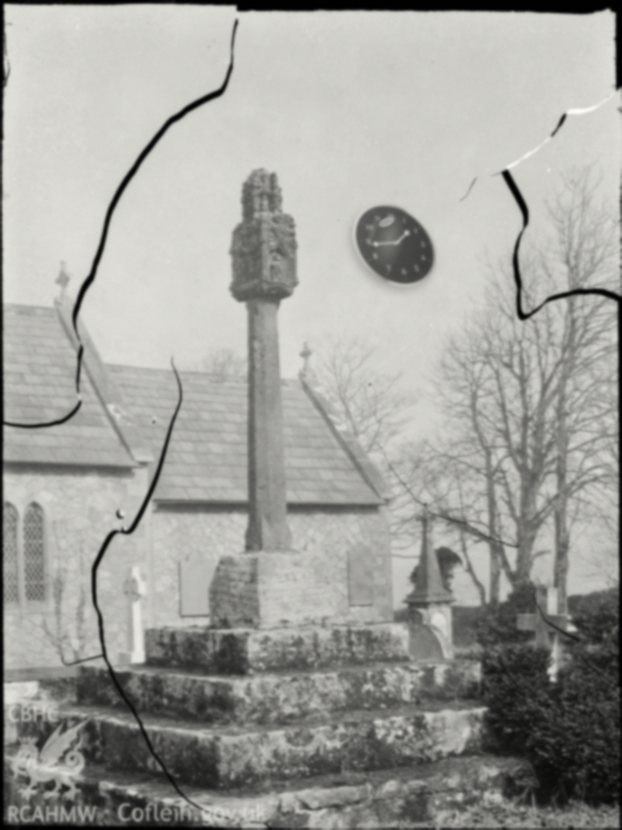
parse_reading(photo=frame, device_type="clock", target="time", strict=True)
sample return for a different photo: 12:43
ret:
1:44
